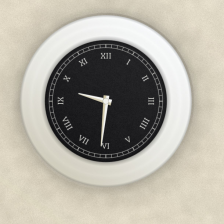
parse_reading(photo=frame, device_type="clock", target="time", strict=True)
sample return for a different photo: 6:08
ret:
9:31
